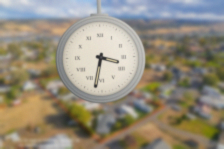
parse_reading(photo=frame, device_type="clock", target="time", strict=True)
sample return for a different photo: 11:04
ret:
3:32
